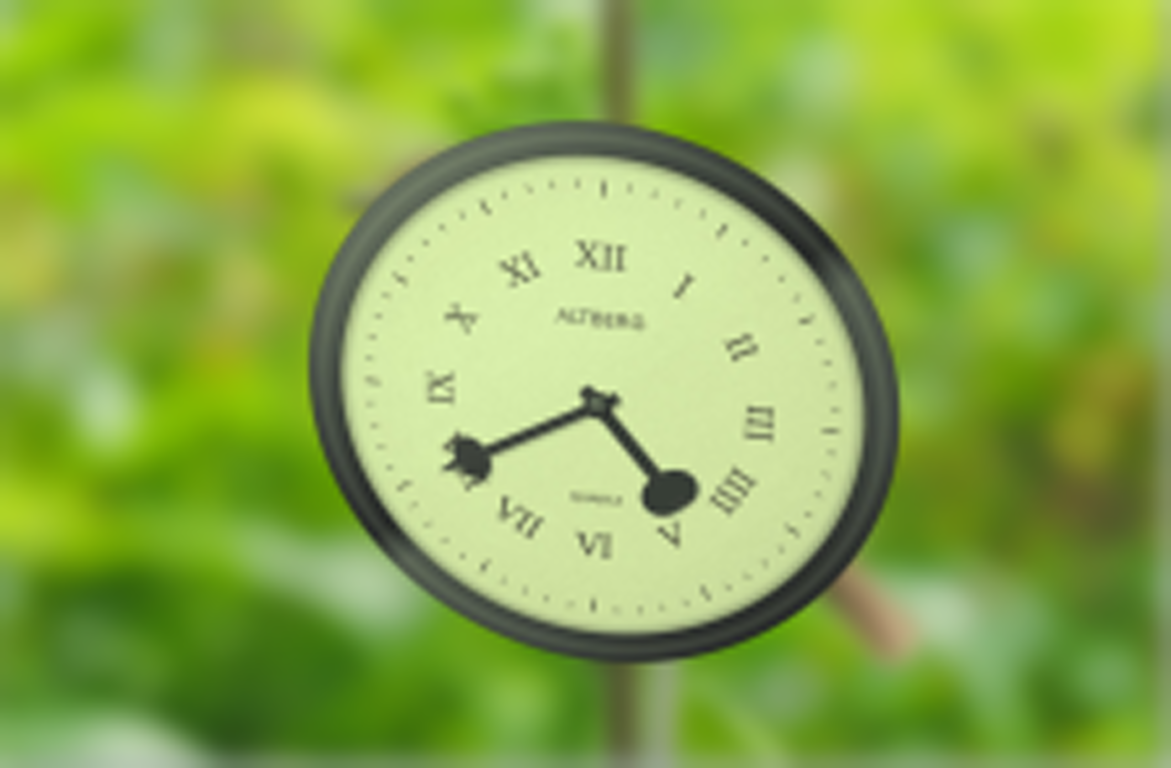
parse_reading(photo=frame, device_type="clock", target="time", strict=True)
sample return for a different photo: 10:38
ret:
4:40
